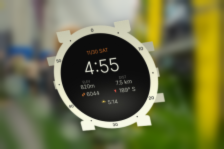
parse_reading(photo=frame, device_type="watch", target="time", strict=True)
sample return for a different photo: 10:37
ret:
4:55
